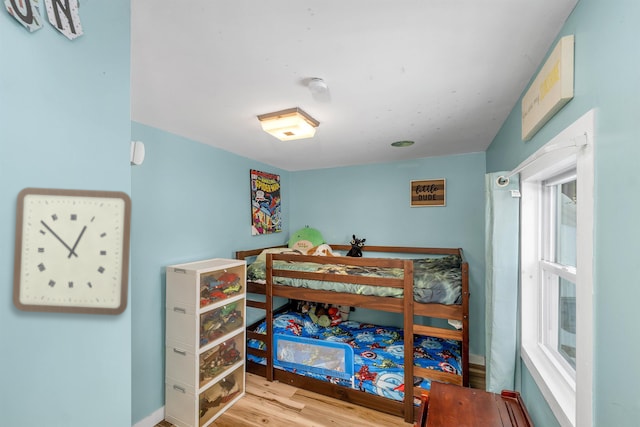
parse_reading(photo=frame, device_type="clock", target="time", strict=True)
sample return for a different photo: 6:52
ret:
12:52
